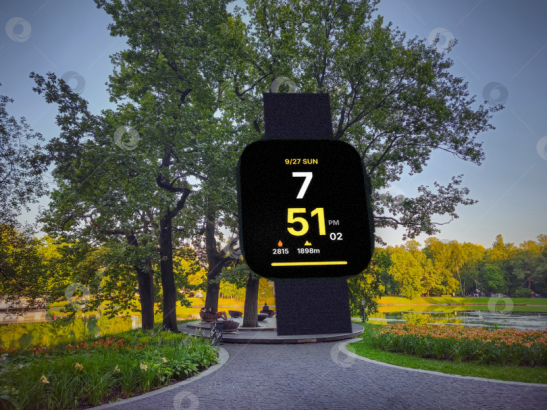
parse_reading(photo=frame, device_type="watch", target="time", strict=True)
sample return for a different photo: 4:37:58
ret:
7:51:02
